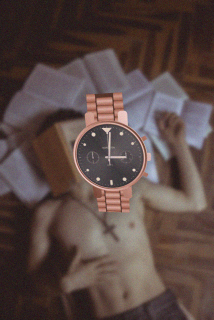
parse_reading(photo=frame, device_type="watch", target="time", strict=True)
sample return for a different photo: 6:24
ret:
3:01
